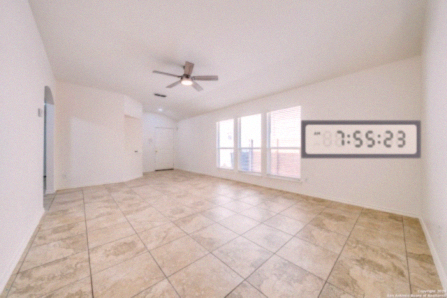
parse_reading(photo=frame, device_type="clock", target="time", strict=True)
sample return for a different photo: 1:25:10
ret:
7:55:23
